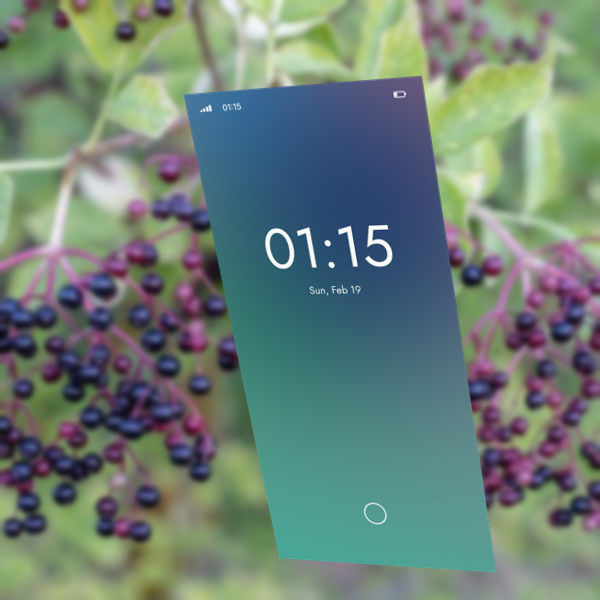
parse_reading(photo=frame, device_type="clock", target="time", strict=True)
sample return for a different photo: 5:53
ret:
1:15
